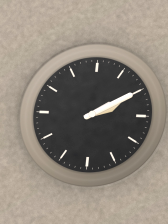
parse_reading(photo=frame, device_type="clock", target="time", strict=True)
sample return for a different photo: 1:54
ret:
2:10
